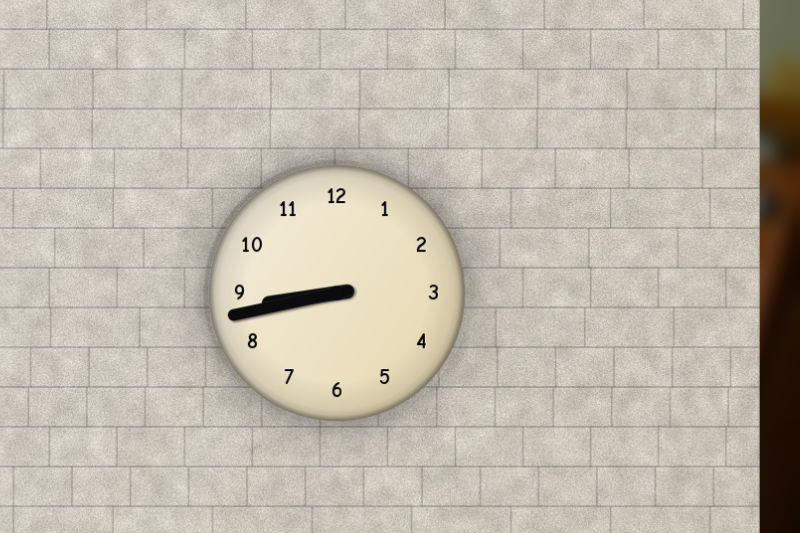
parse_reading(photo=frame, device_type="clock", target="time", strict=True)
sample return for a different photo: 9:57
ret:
8:43
